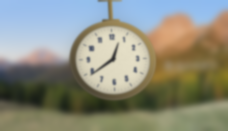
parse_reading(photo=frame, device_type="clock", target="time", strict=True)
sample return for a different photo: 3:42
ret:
12:39
